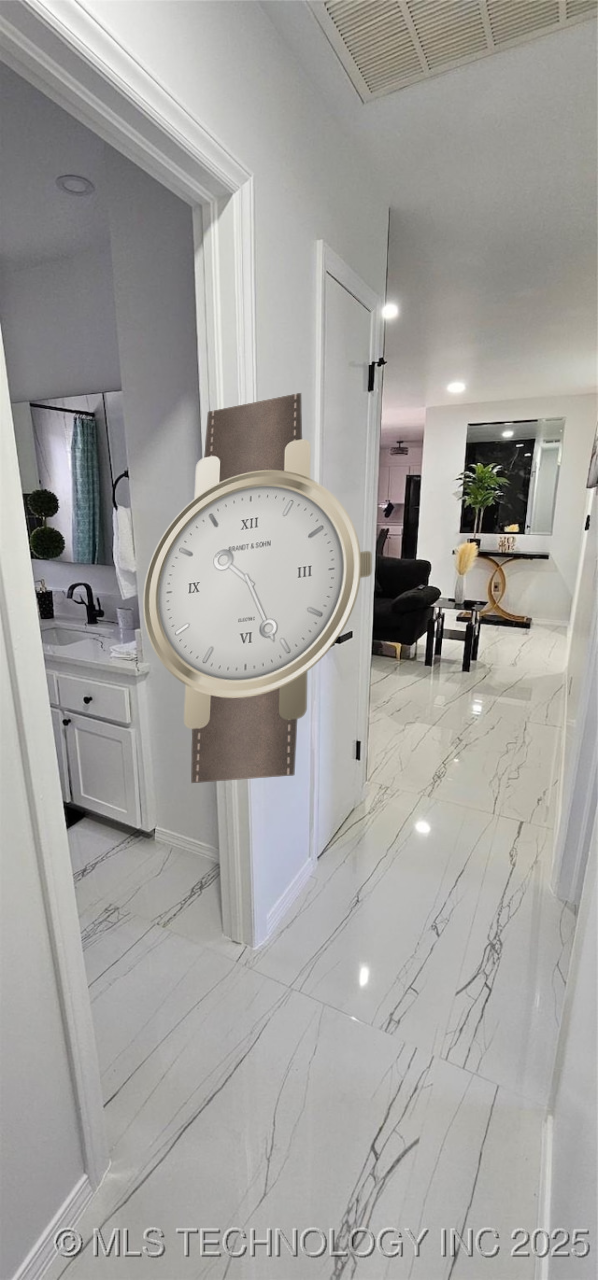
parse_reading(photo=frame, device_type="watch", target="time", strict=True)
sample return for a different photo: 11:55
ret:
10:26
